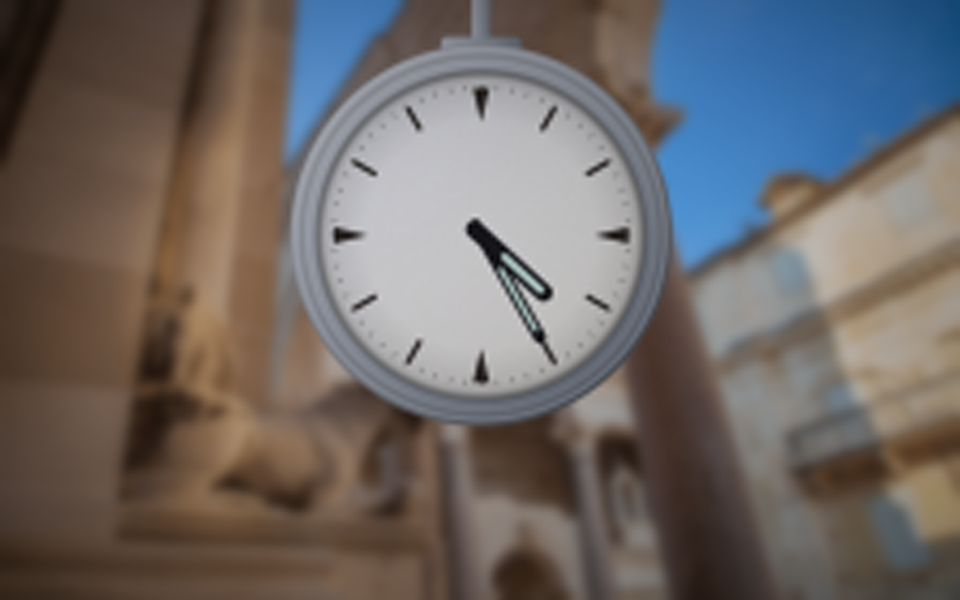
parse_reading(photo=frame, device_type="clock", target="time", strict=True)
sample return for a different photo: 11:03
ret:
4:25
